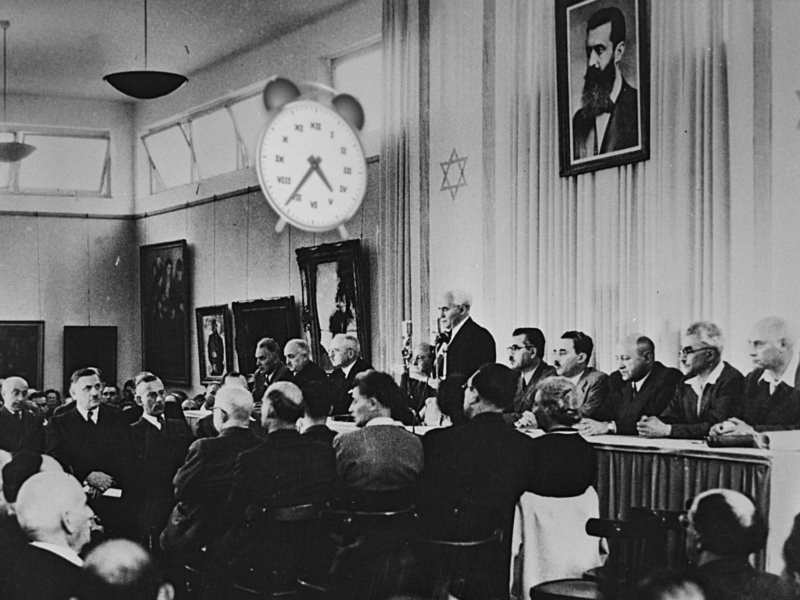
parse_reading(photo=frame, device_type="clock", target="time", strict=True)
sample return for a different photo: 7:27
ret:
4:36
